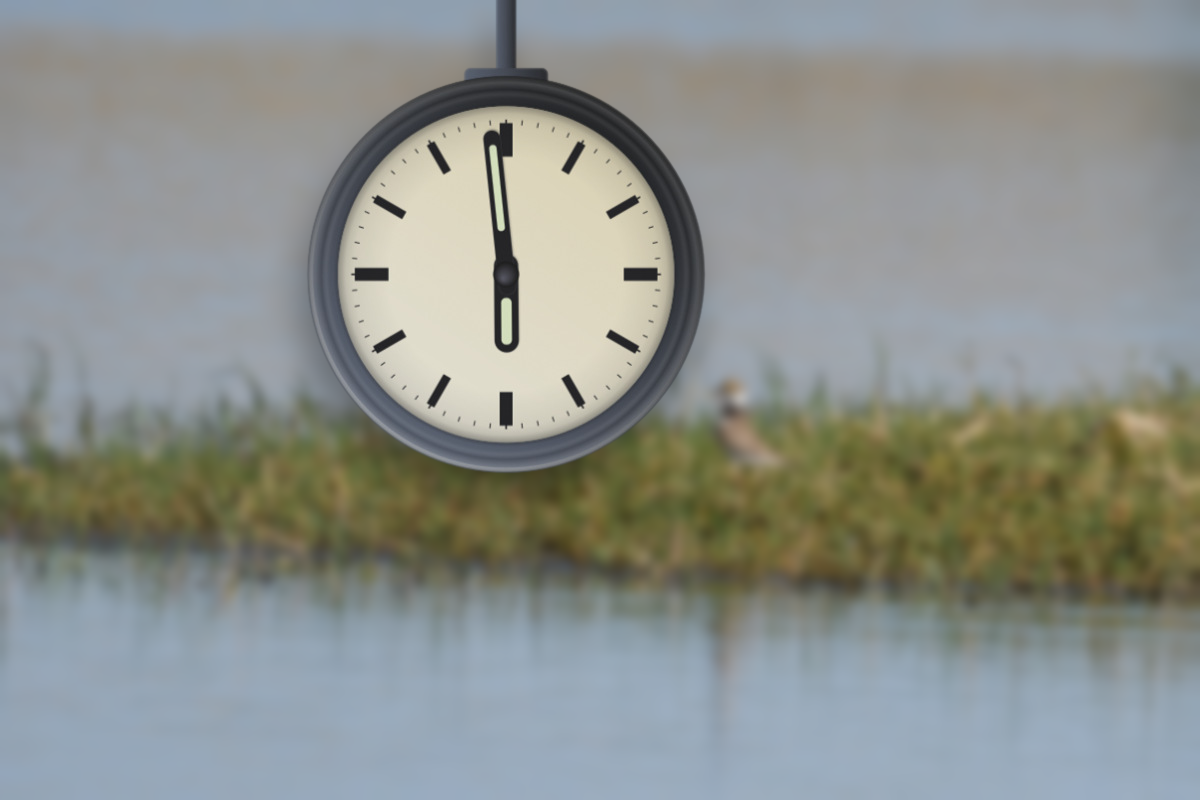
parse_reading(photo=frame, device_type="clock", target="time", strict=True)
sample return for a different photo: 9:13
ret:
5:59
